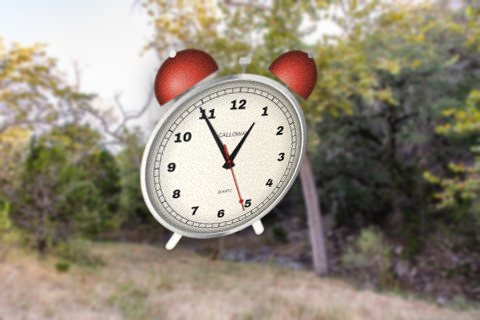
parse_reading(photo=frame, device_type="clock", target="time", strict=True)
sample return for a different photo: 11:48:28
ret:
12:54:26
